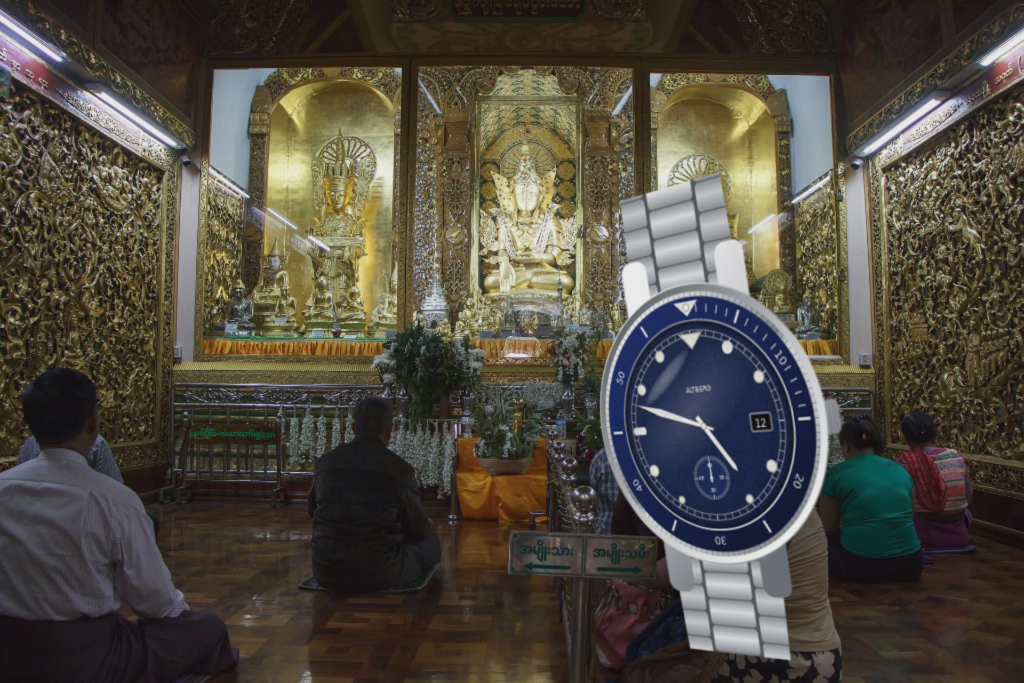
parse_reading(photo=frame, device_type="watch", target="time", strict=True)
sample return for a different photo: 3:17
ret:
4:48
